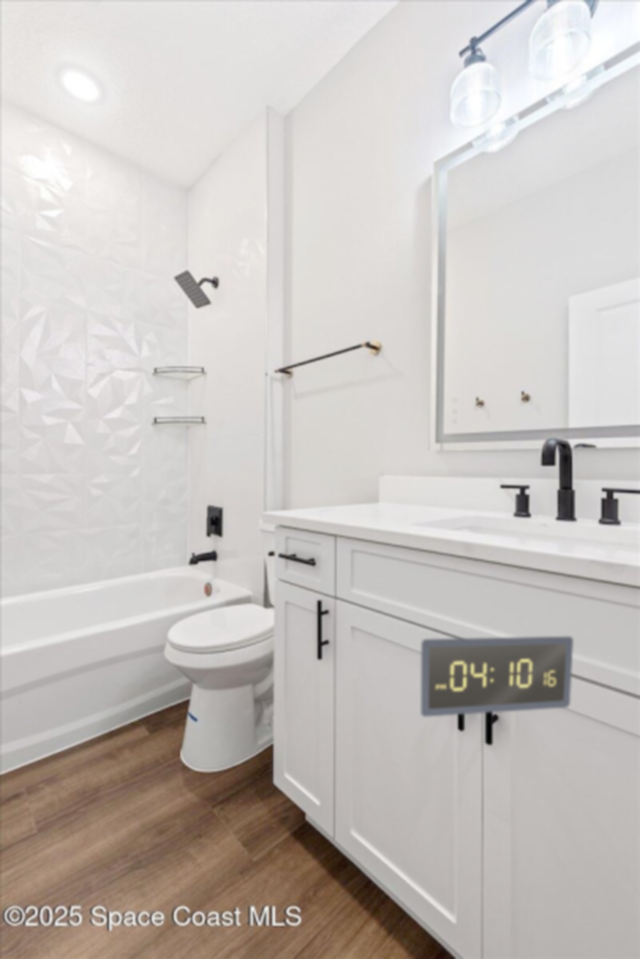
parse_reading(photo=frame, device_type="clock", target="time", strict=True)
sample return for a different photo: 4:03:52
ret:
4:10:16
